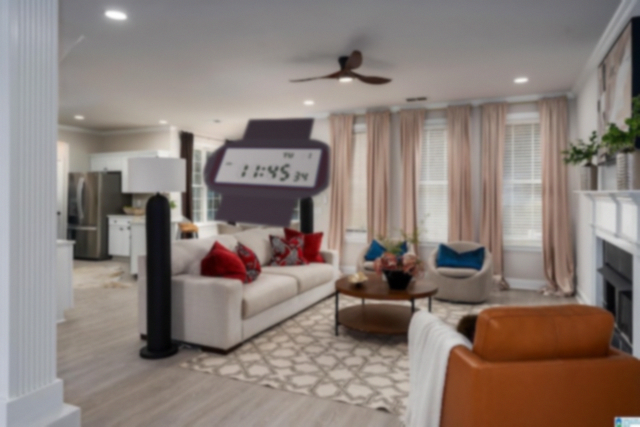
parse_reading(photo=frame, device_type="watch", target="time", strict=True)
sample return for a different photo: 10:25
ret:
11:45
